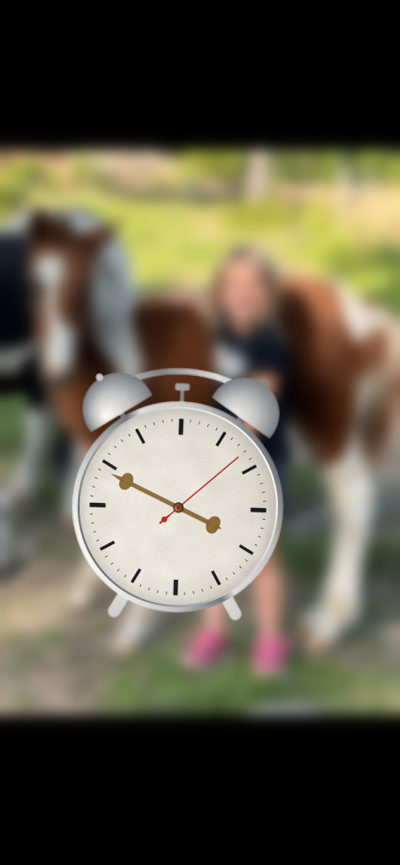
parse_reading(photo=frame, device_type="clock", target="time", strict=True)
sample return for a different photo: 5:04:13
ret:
3:49:08
